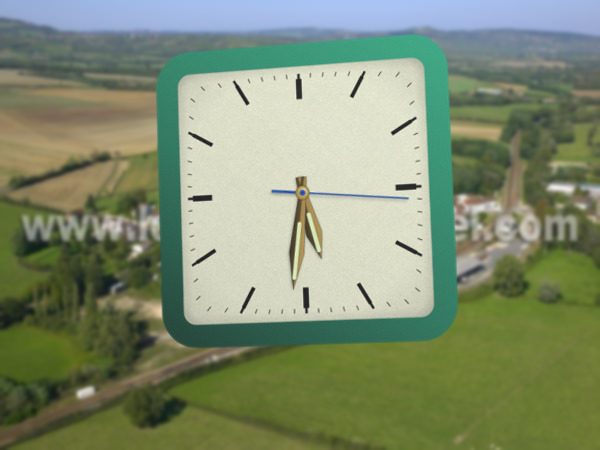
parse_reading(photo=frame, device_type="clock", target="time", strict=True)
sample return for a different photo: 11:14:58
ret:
5:31:16
